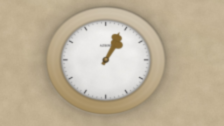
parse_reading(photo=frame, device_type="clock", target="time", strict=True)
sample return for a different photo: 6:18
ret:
1:04
